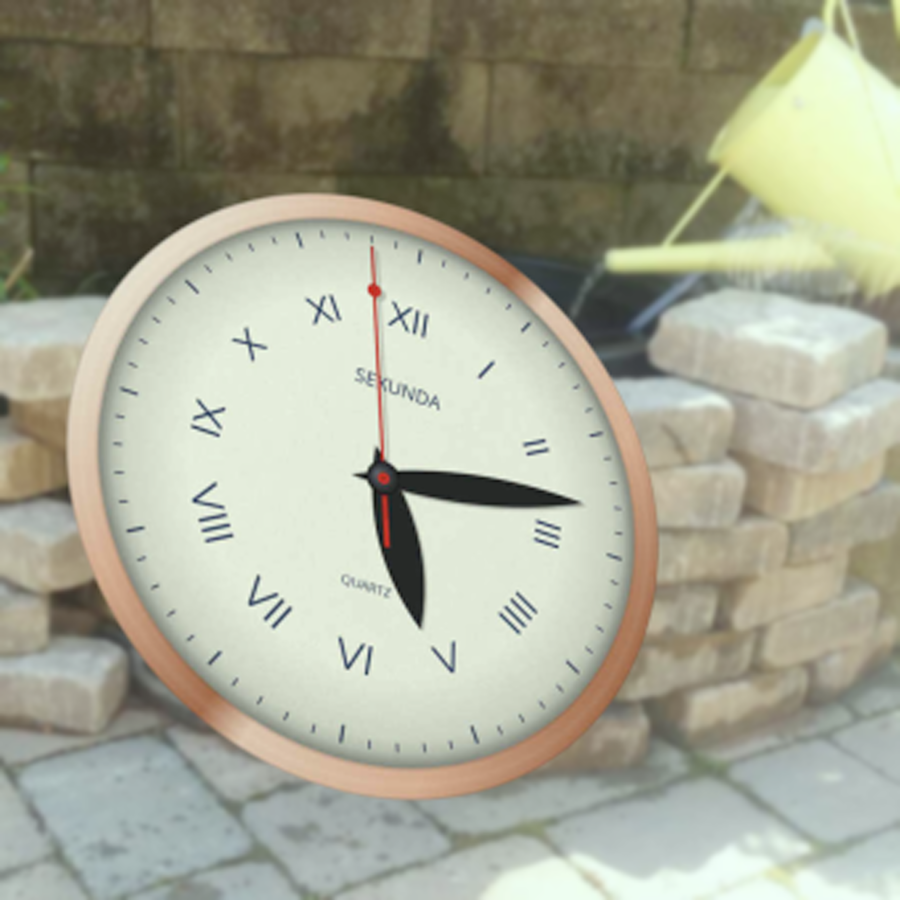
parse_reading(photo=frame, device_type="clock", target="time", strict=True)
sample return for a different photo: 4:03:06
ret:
5:12:58
